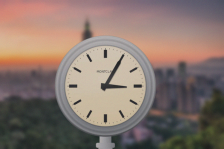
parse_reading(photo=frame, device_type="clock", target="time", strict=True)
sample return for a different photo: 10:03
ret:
3:05
